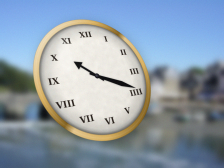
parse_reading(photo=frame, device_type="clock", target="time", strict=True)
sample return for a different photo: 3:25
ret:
10:19
